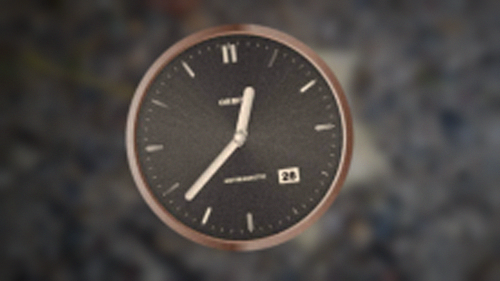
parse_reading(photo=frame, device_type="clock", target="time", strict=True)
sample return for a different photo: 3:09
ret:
12:38
